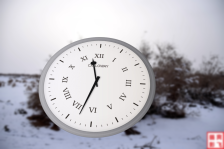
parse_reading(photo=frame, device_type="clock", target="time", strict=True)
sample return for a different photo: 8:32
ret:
11:33
